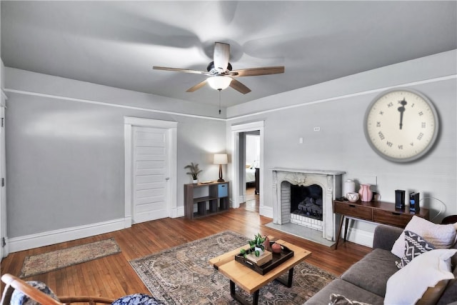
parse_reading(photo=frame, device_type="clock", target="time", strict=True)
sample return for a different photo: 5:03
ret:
12:01
